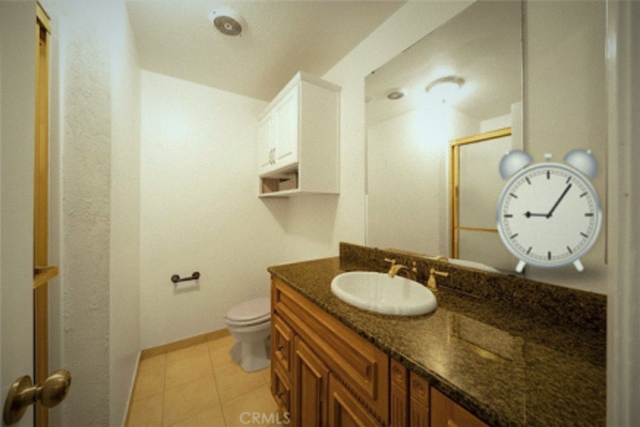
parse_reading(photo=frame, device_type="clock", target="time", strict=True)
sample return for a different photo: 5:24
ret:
9:06
